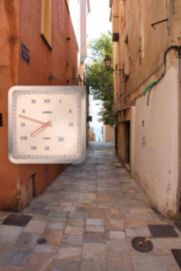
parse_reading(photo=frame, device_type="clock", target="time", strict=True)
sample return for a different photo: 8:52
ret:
7:48
